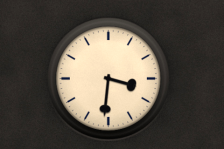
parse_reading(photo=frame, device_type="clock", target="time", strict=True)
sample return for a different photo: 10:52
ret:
3:31
